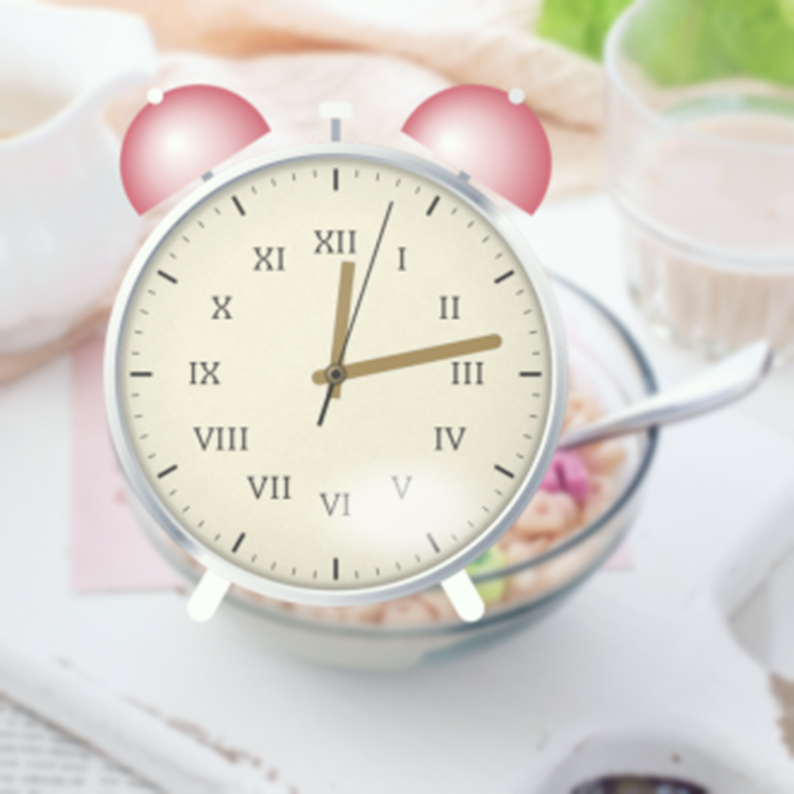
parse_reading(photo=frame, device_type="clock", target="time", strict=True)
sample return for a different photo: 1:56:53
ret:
12:13:03
